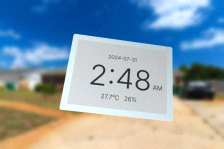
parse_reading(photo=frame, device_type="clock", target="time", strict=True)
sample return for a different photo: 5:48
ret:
2:48
